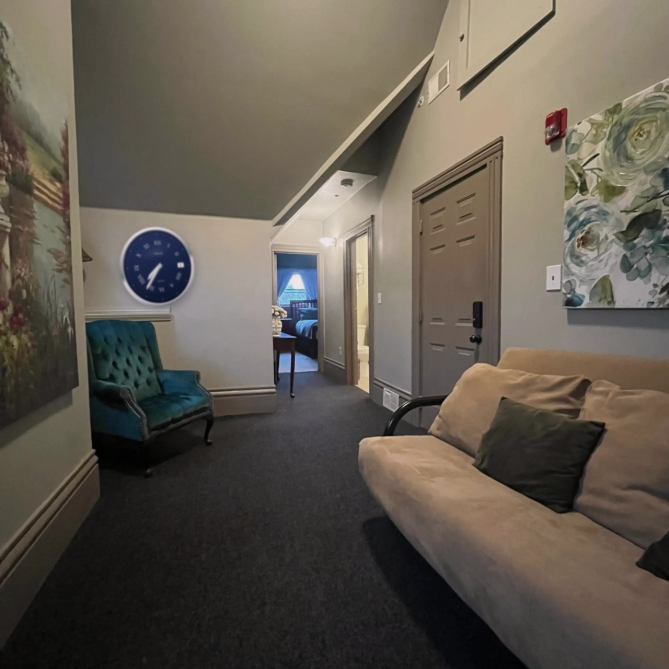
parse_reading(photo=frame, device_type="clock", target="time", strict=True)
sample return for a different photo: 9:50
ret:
7:36
